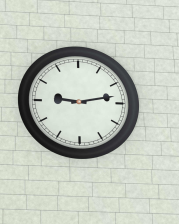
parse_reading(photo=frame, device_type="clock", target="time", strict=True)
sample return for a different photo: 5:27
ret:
9:13
